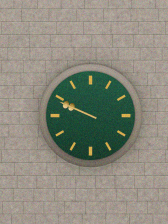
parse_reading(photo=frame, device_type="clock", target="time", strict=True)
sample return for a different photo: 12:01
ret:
9:49
